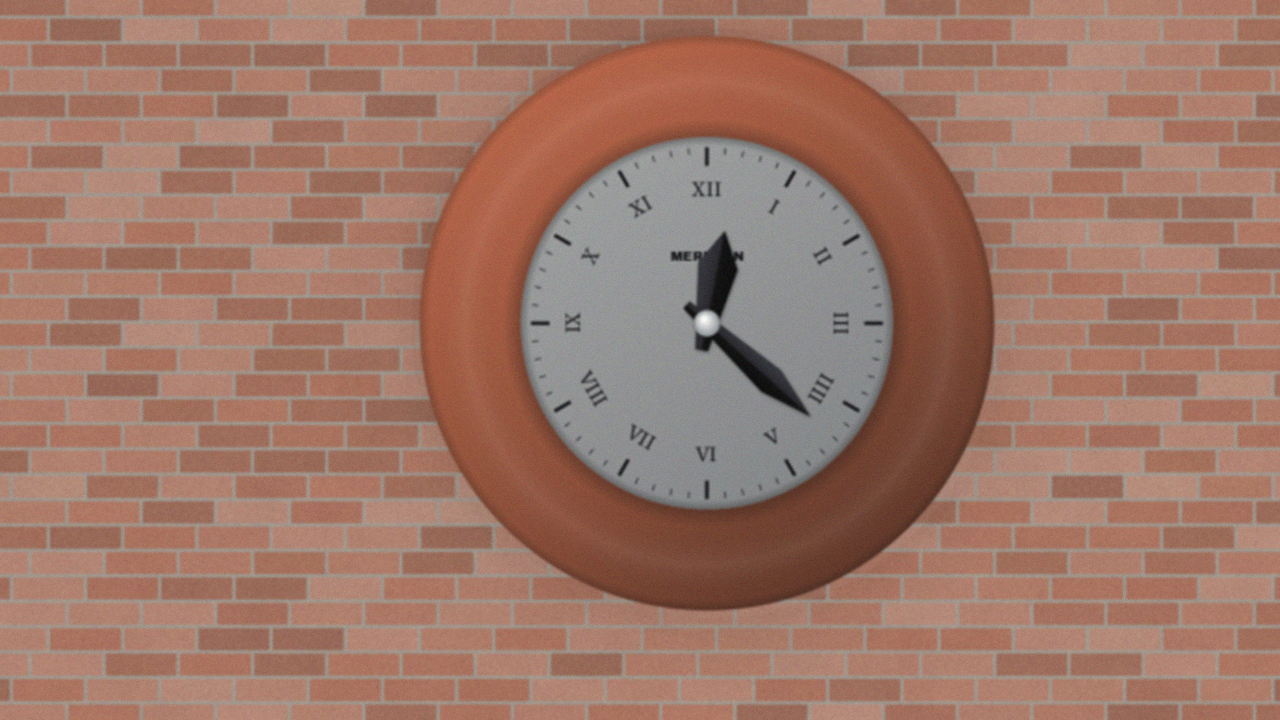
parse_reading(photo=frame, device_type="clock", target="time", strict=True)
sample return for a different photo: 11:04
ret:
12:22
